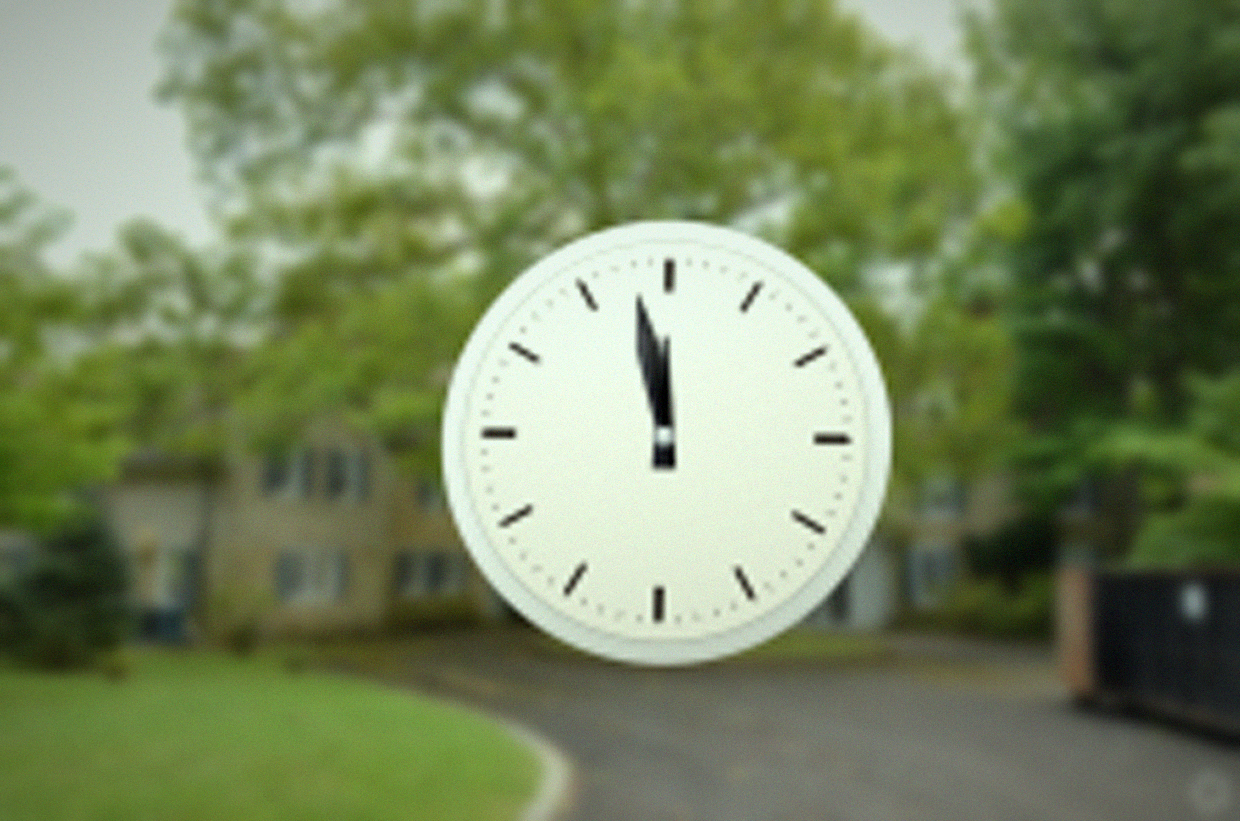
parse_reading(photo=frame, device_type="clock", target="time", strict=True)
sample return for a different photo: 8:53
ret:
11:58
